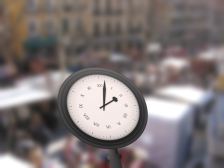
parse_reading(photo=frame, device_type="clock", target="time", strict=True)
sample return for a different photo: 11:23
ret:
2:02
